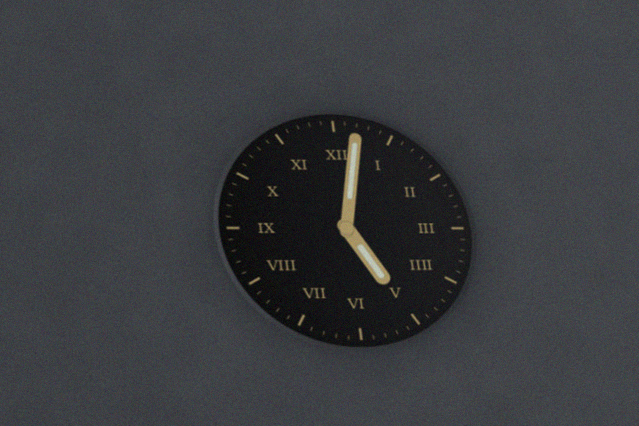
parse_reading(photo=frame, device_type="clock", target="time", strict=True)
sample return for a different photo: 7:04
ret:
5:02
